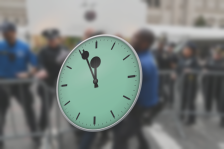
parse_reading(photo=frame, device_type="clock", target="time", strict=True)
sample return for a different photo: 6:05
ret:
11:56
